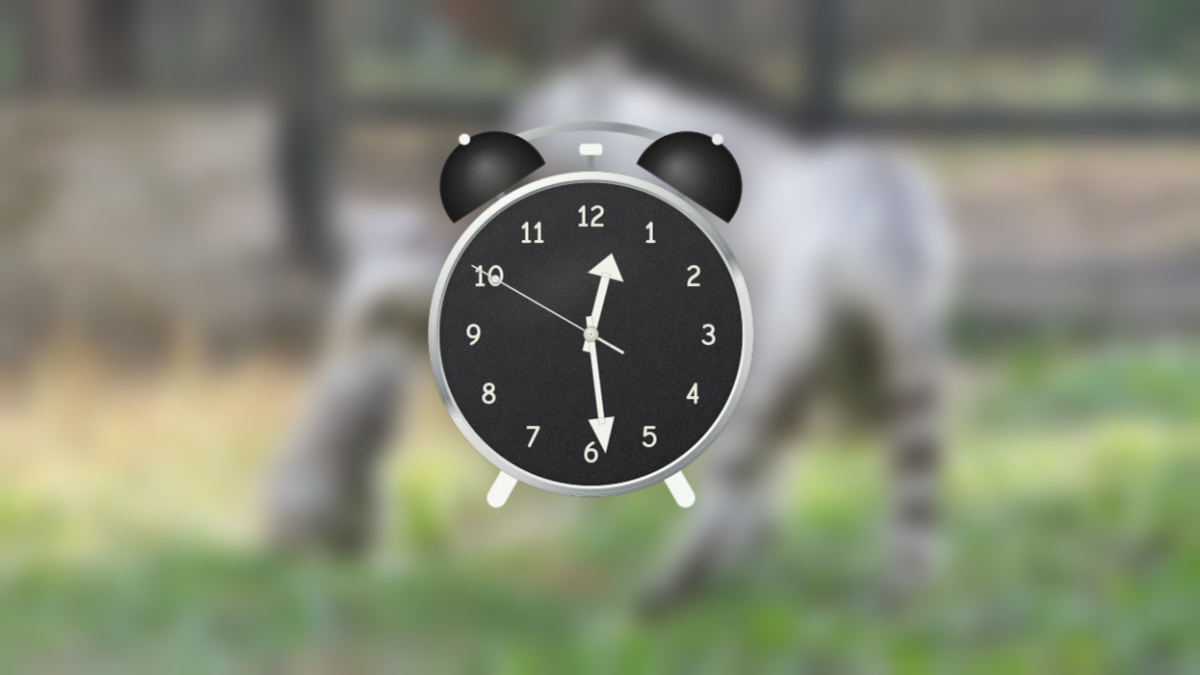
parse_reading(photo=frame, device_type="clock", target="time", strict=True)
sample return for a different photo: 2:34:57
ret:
12:28:50
